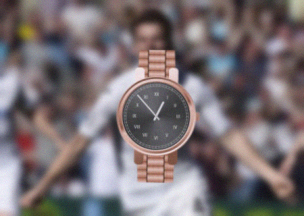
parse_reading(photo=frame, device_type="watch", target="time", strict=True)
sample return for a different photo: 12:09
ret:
12:53
